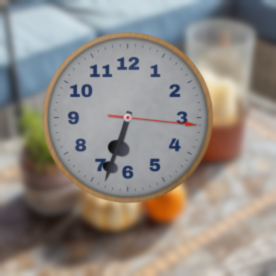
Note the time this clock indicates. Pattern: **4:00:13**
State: **6:33:16**
